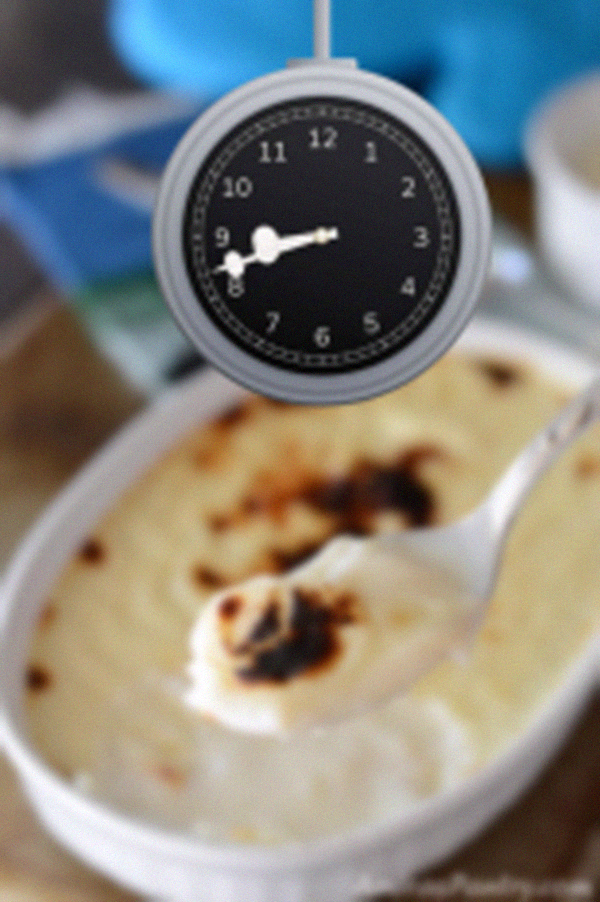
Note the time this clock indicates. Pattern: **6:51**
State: **8:42**
